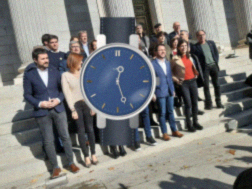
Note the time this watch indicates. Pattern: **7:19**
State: **12:27**
